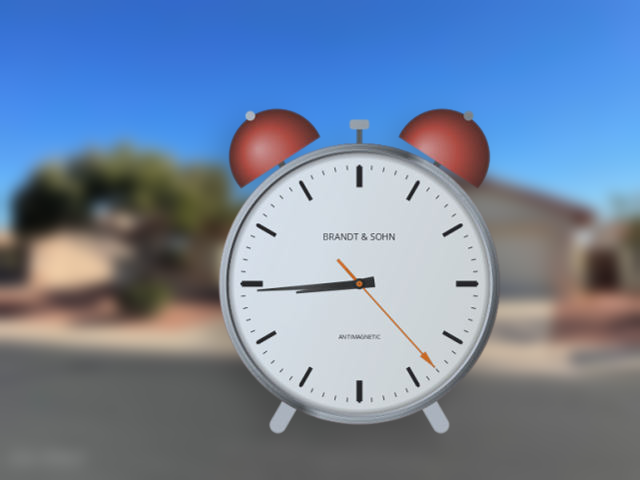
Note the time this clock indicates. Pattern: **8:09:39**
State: **8:44:23**
